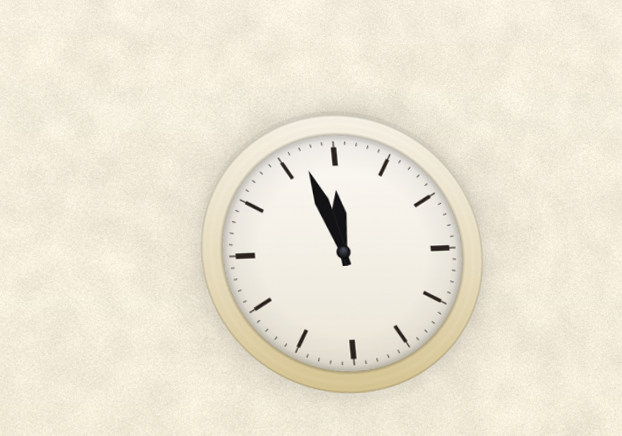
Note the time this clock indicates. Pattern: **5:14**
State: **11:57**
